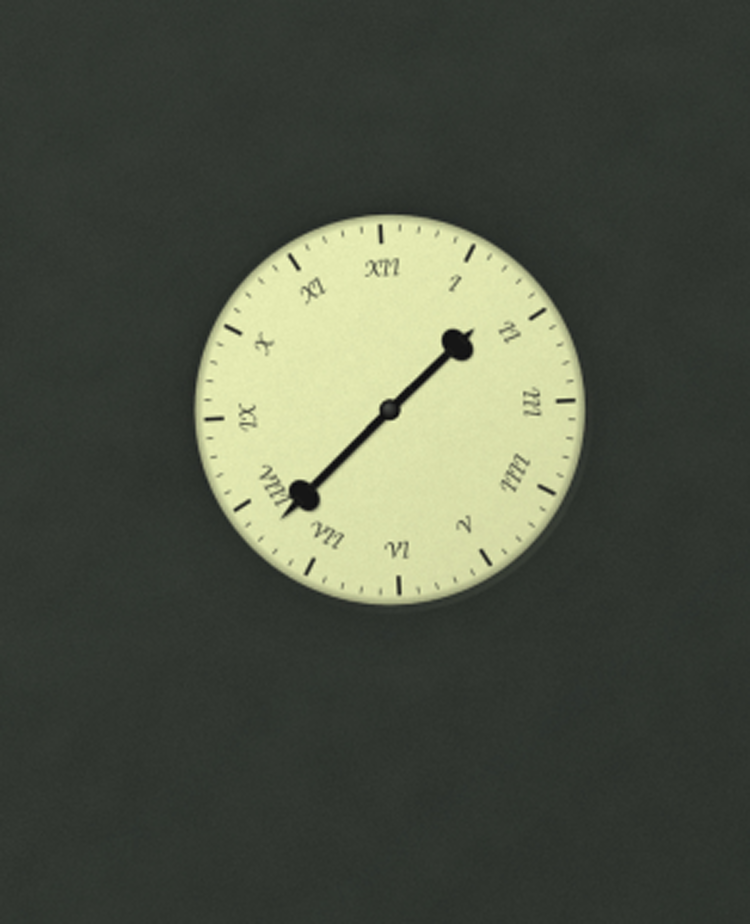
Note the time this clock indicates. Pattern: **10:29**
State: **1:38**
